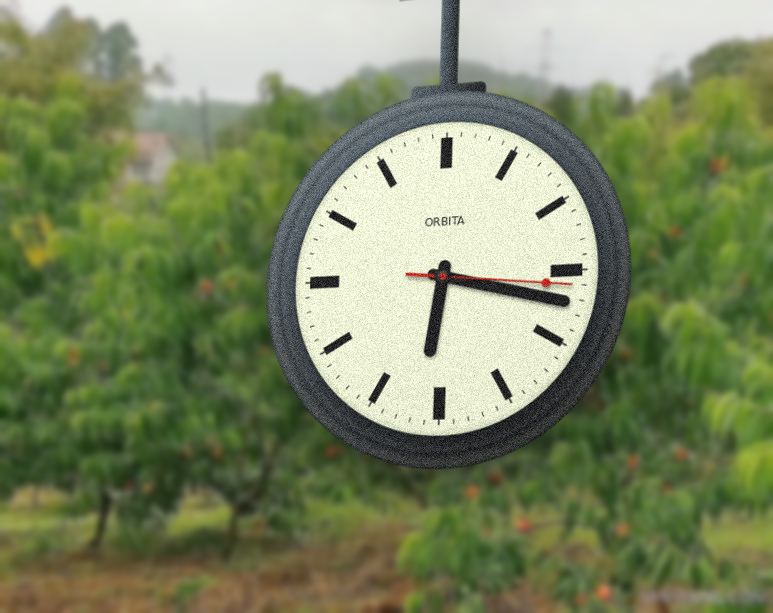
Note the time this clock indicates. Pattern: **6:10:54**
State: **6:17:16**
